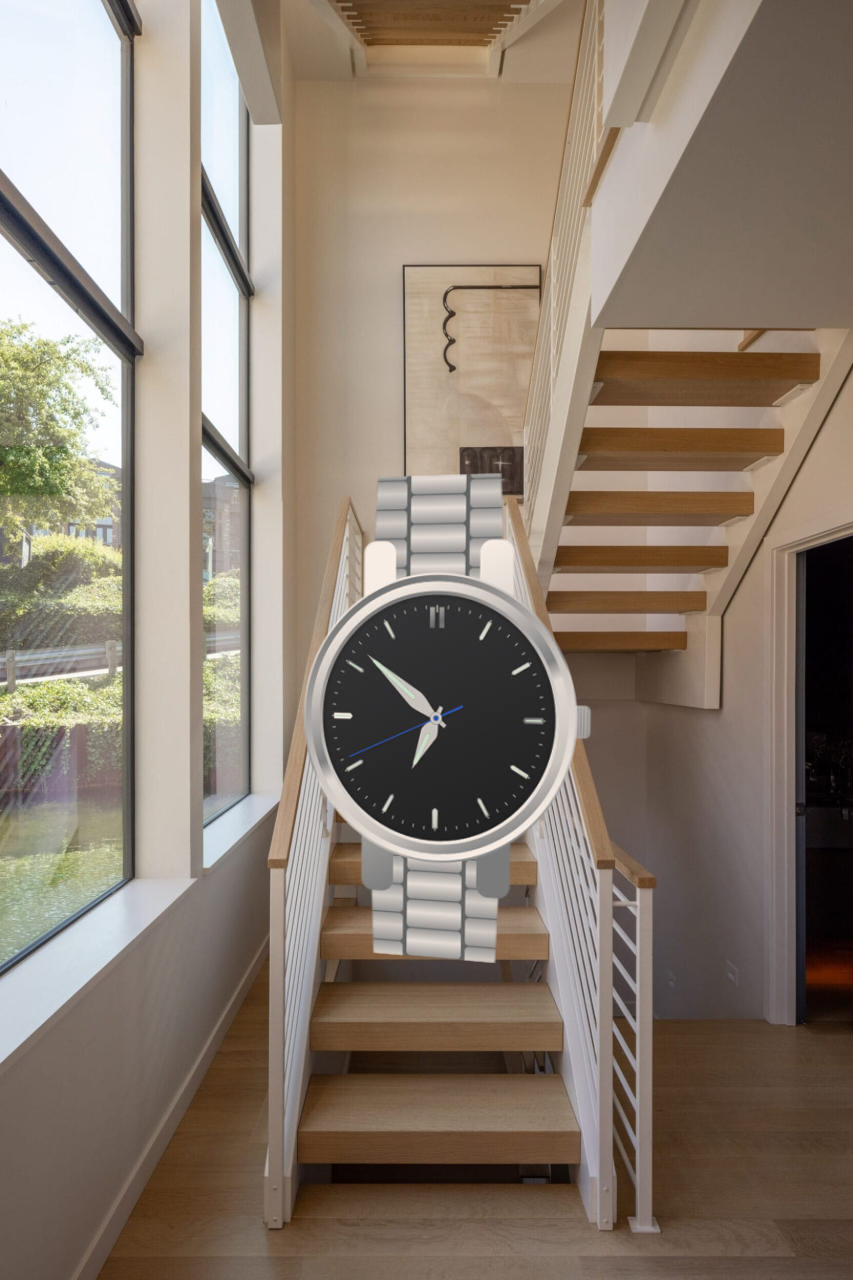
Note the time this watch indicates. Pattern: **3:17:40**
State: **6:51:41**
